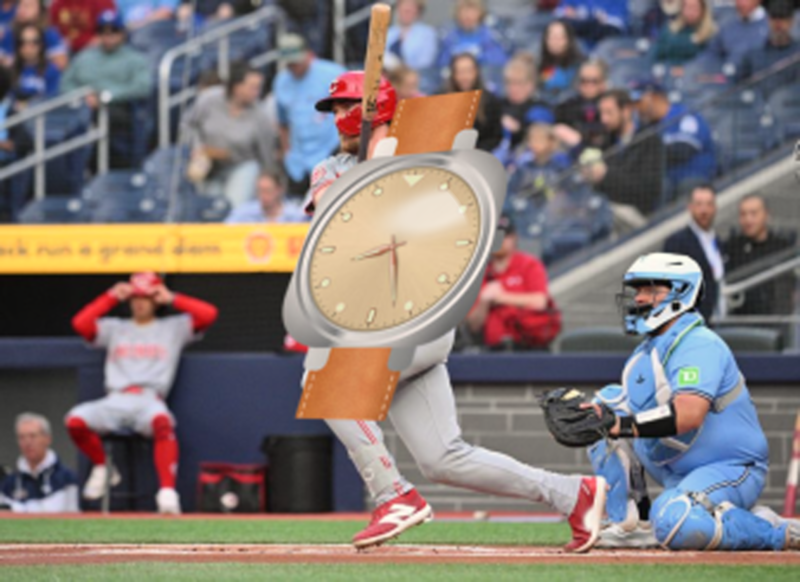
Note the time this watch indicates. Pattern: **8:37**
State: **8:27**
